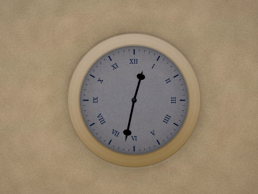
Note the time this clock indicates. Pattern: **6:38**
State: **12:32**
